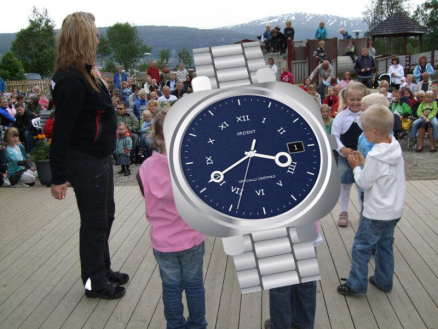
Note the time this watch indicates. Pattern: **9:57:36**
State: **3:40:34**
